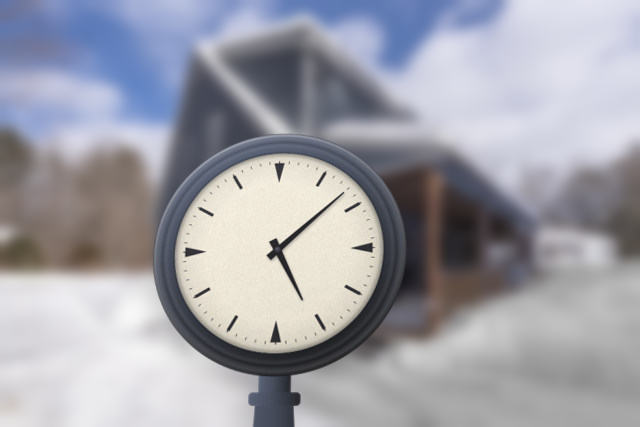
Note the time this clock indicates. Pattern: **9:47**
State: **5:08**
